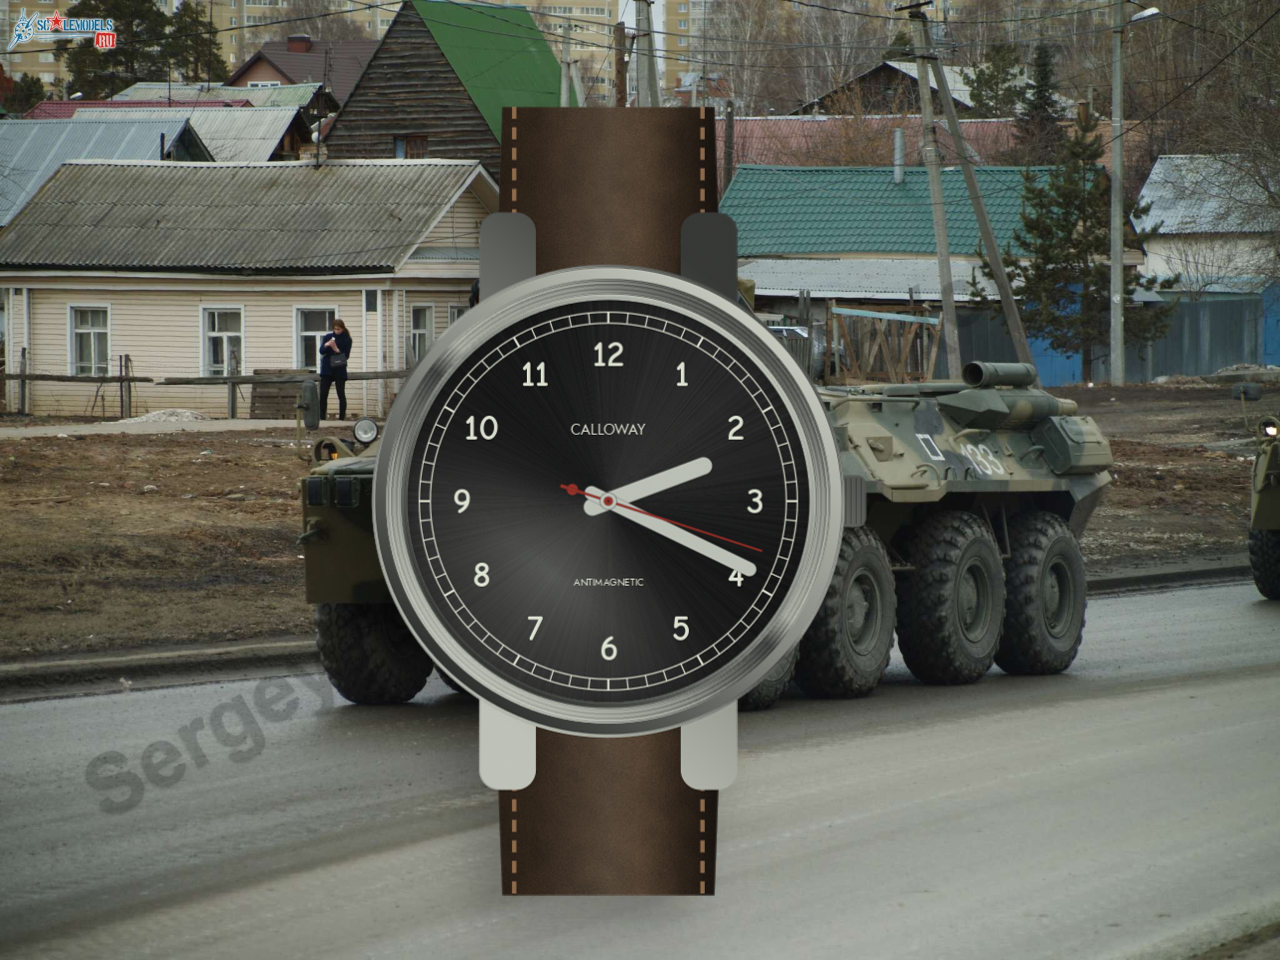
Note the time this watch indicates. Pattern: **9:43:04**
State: **2:19:18**
